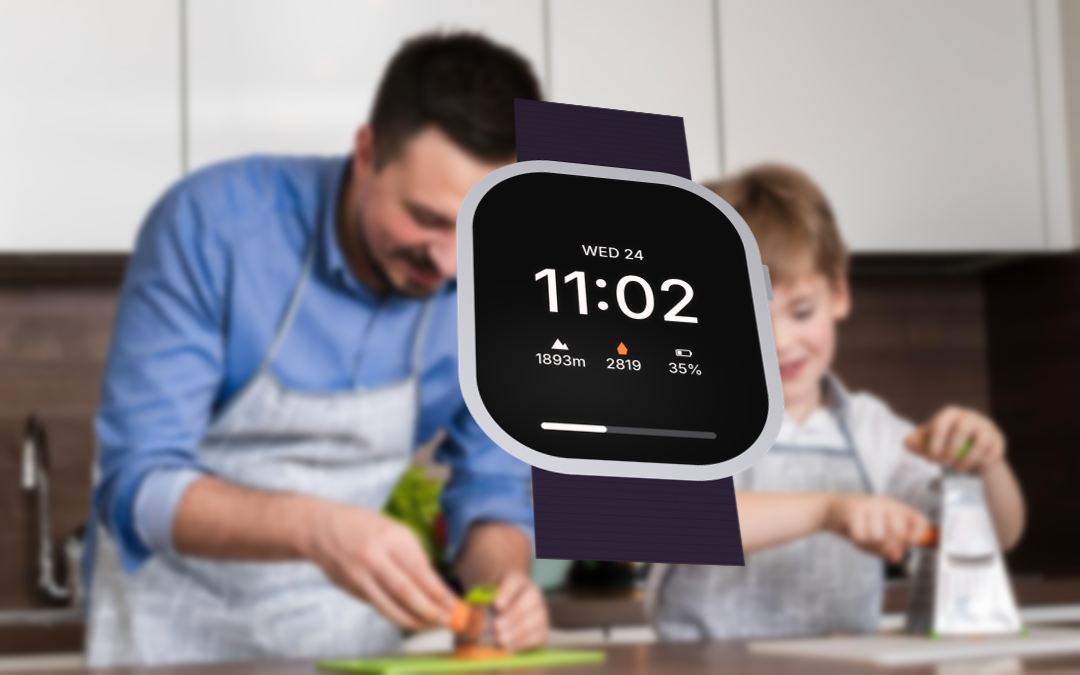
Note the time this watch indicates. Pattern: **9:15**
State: **11:02**
